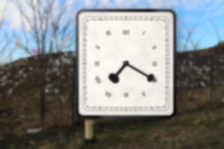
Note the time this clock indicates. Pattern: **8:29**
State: **7:20**
